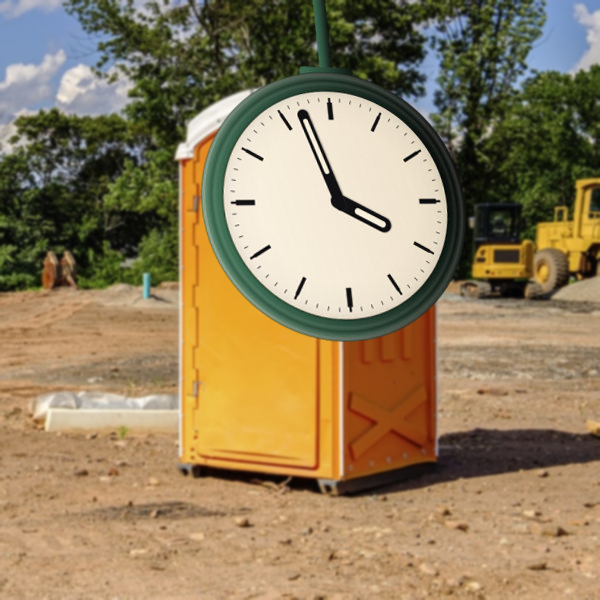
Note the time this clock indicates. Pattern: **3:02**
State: **3:57**
